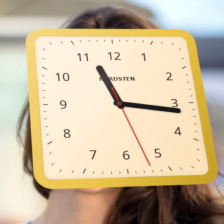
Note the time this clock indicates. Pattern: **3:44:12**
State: **11:16:27**
